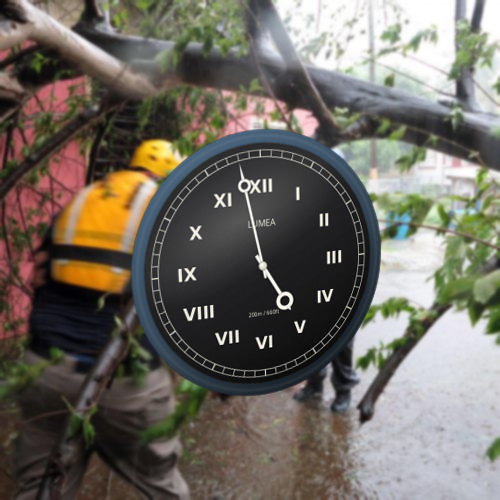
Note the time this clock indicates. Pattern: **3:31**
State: **4:58**
